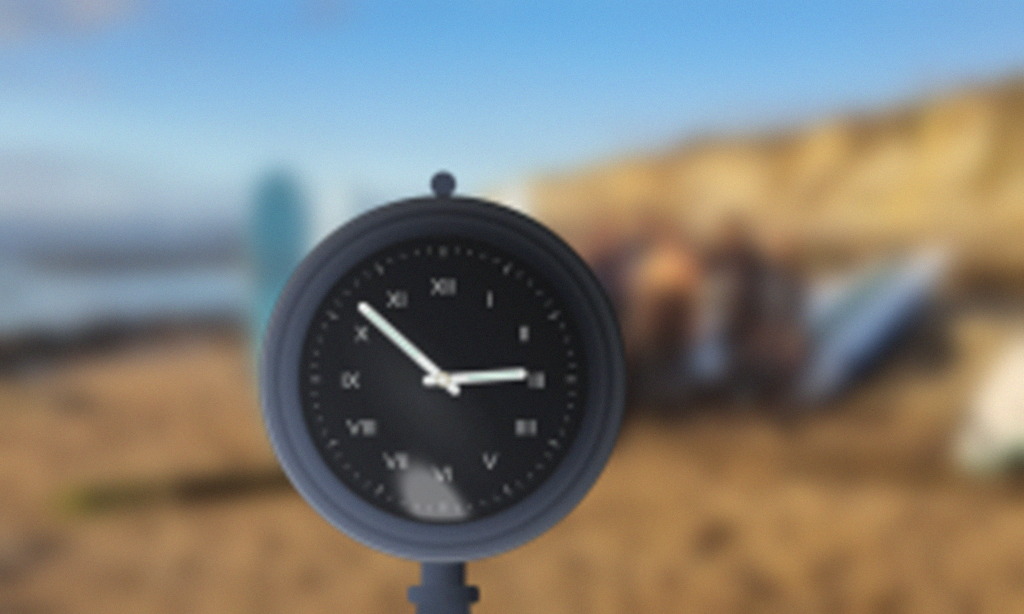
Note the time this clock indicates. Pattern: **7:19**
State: **2:52**
